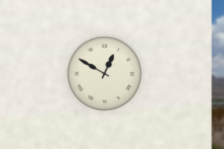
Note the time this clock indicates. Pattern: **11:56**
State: **12:50**
